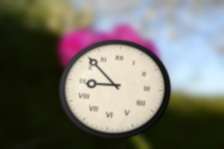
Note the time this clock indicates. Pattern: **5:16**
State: **8:52**
